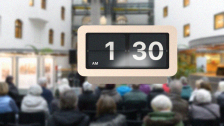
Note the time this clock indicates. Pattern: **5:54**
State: **1:30**
